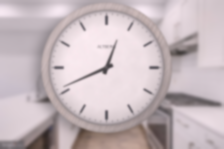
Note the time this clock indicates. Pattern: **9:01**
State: **12:41**
